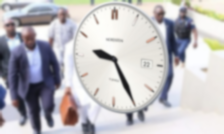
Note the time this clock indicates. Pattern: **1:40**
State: **9:25**
